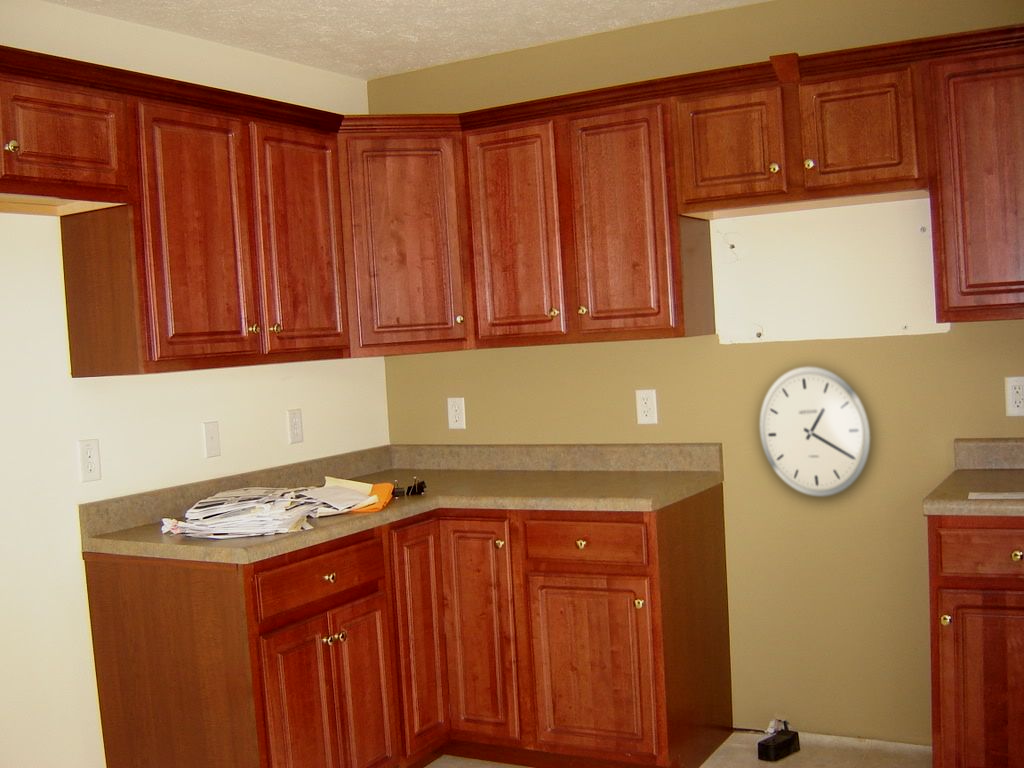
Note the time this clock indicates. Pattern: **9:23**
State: **1:20**
